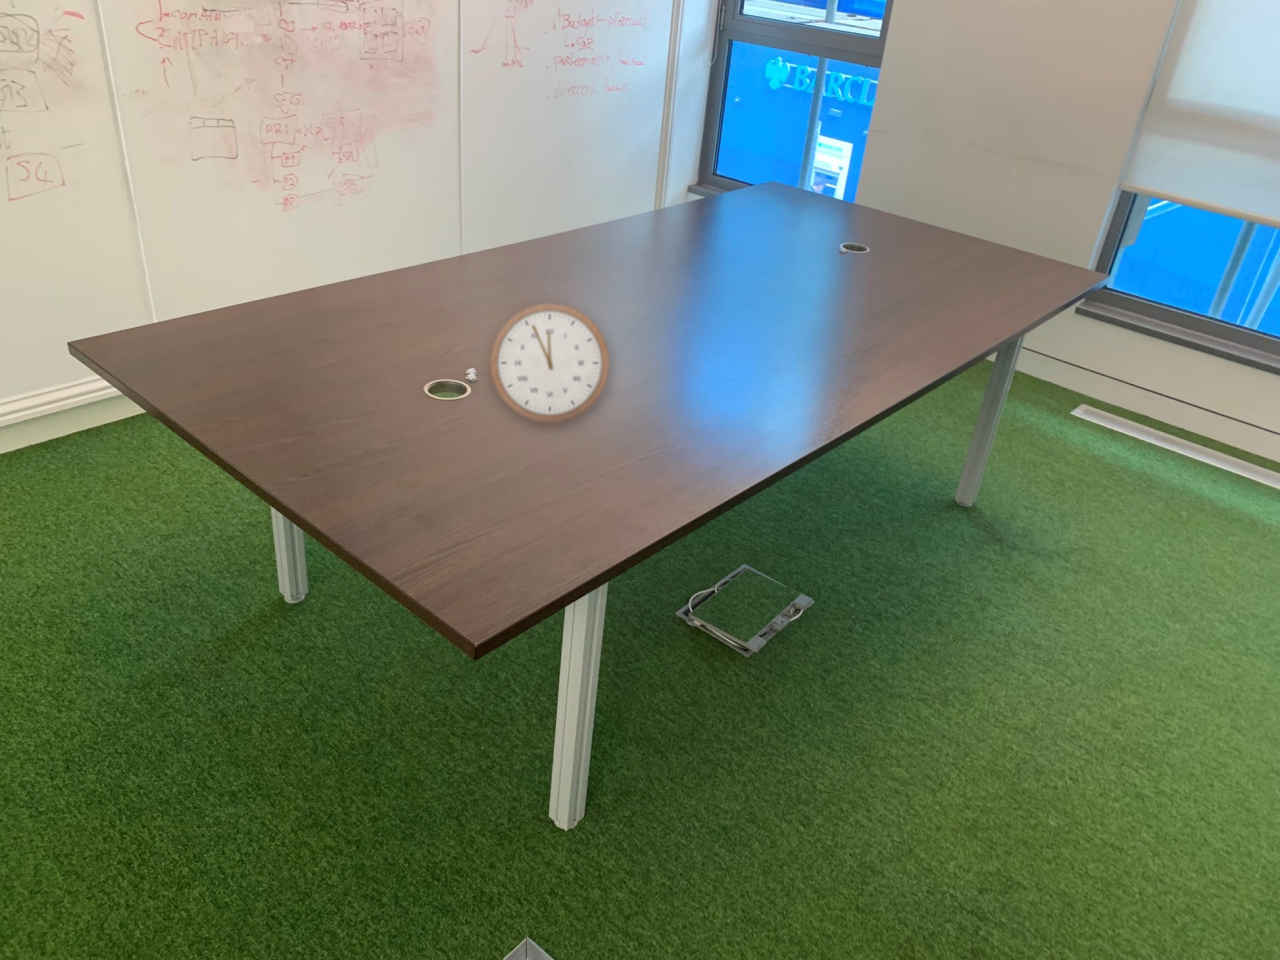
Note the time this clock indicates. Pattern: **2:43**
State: **11:56**
